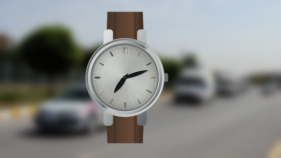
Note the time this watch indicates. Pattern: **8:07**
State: **7:12**
